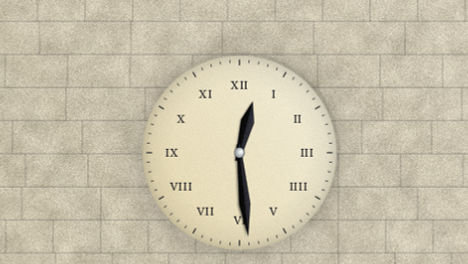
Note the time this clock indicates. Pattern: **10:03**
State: **12:29**
